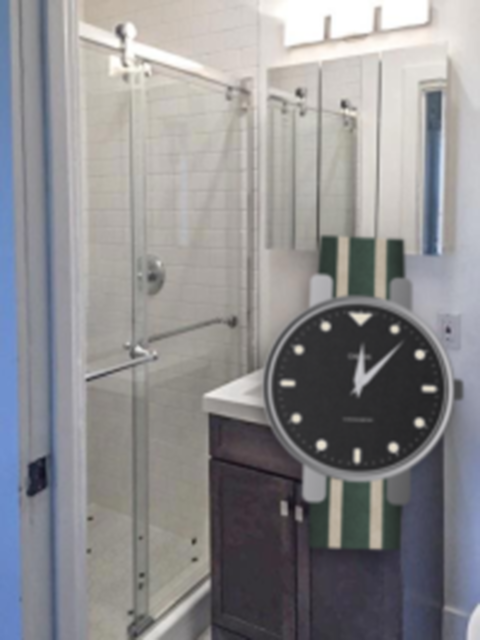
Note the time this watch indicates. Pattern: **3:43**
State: **12:07**
